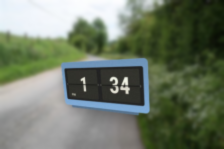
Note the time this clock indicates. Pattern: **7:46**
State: **1:34**
